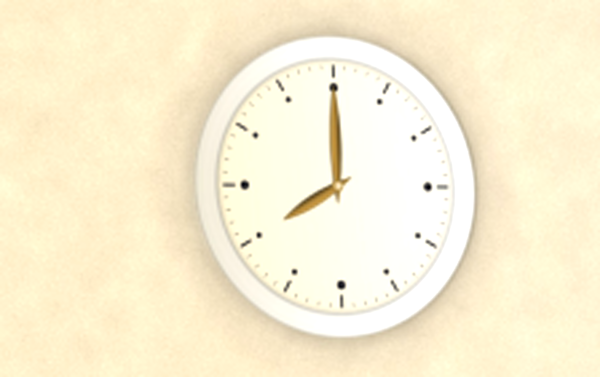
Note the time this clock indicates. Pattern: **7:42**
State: **8:00**
